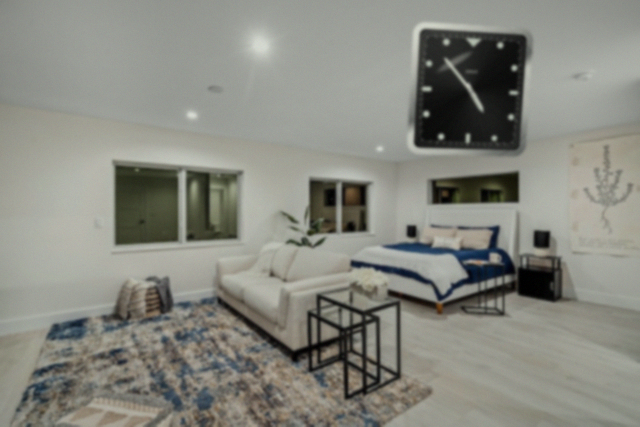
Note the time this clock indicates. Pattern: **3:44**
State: **4:53**
